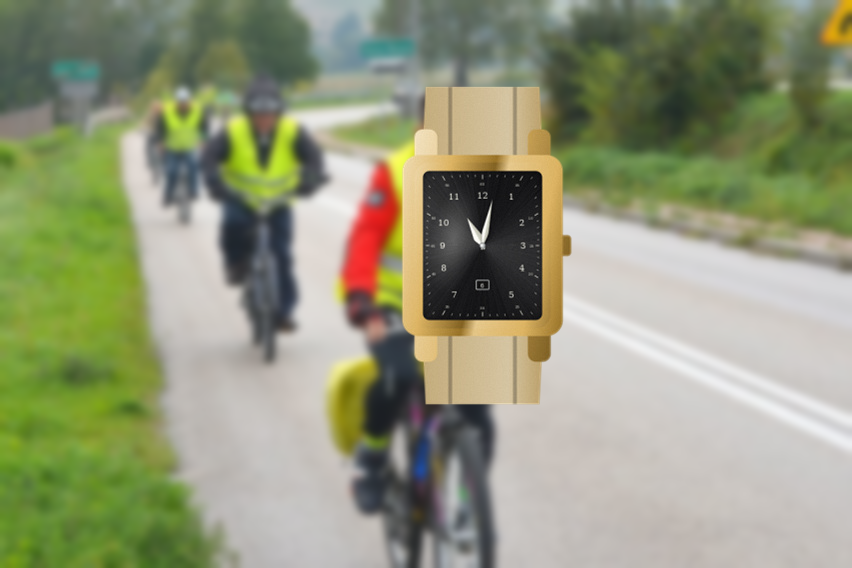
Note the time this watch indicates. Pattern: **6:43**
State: **11:02**
